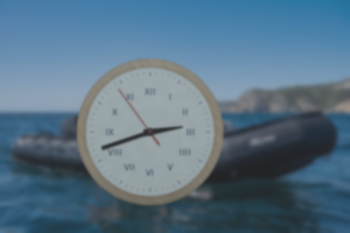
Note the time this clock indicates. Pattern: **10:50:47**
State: **2:41:54**
